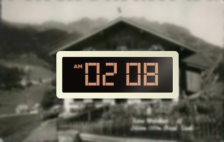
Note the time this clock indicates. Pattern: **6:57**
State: **2:08**
